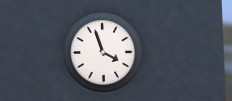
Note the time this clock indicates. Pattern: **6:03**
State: **3:57**
